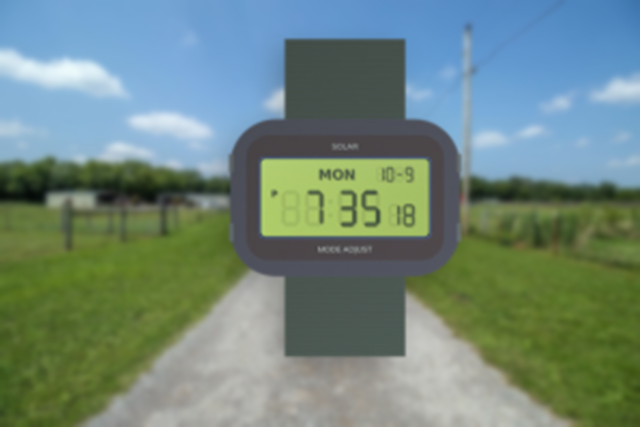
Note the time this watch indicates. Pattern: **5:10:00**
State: **7:35:18**
